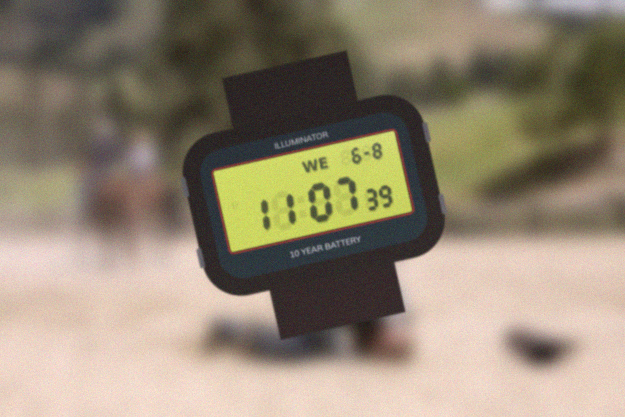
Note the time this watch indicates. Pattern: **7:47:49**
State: **11:07:39**
